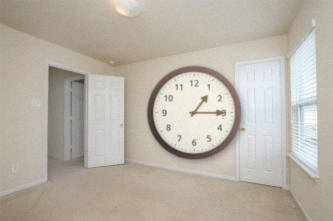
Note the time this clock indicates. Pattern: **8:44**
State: **1:15**
